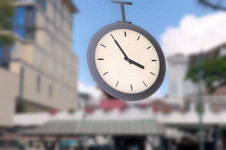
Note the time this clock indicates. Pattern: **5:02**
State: **3:55**
